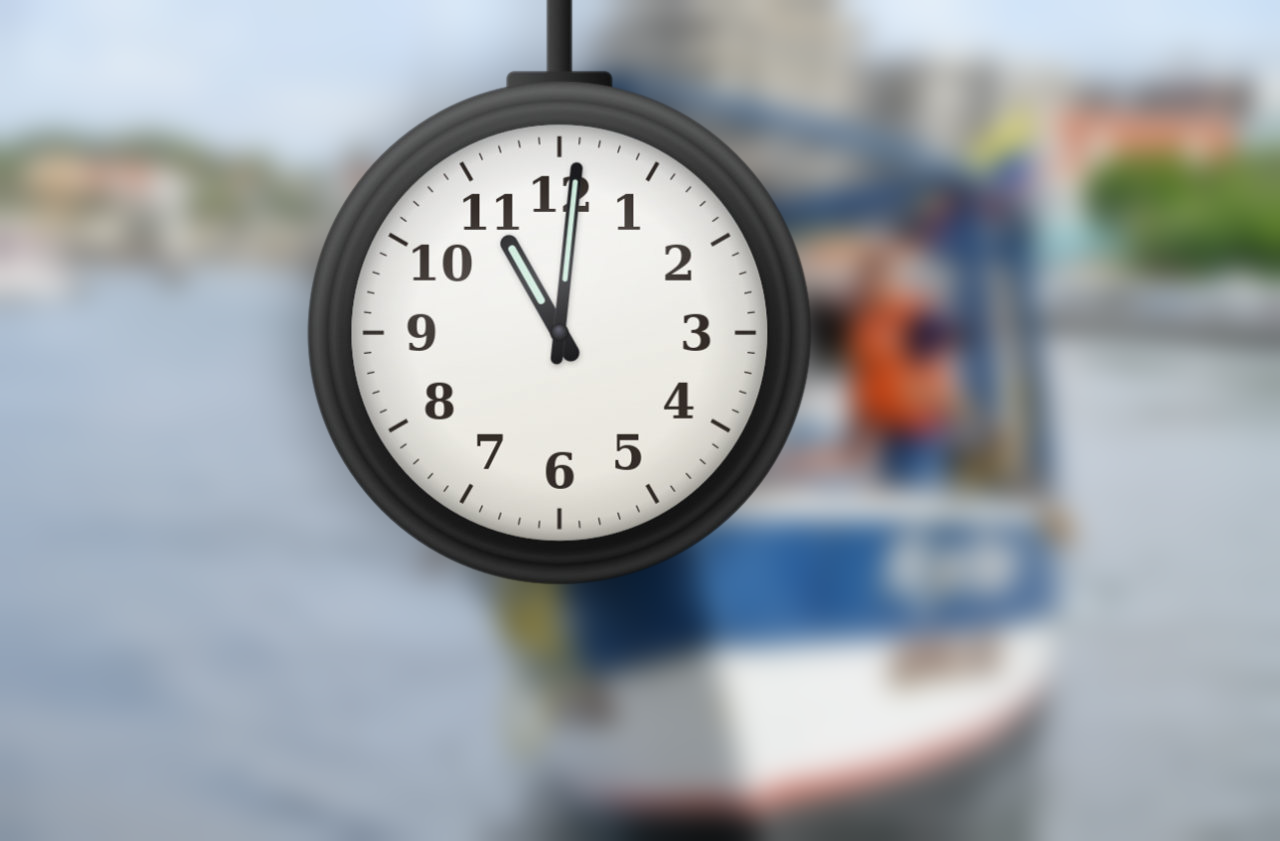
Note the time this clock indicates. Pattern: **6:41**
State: **11:01**
